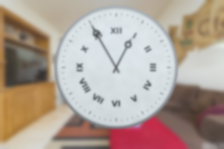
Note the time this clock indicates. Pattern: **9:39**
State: **12:55**
